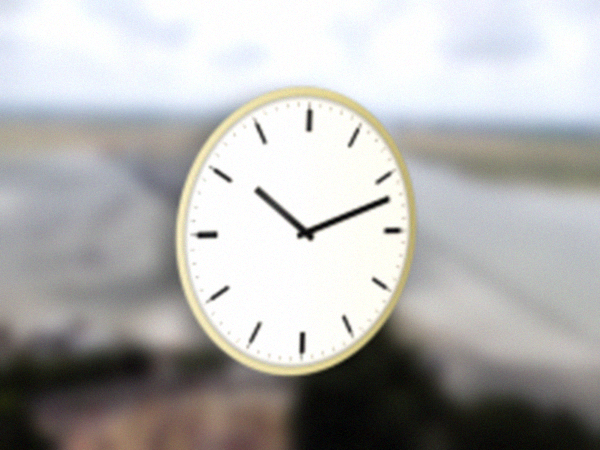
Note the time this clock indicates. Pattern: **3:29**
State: **10:12**
